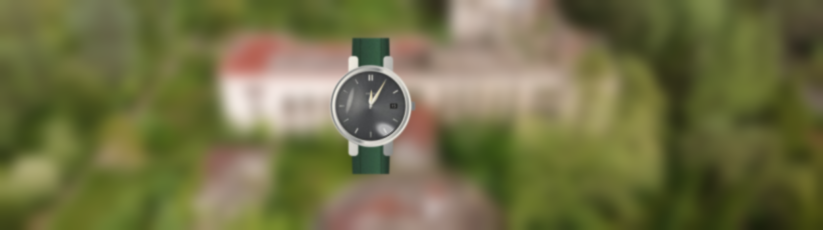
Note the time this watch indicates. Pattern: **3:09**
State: **12:05**
